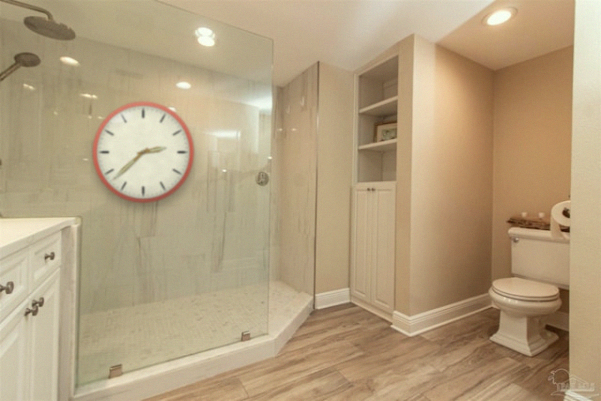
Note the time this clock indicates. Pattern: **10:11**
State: **2:38**
